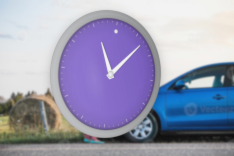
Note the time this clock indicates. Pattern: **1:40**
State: **11:07**
